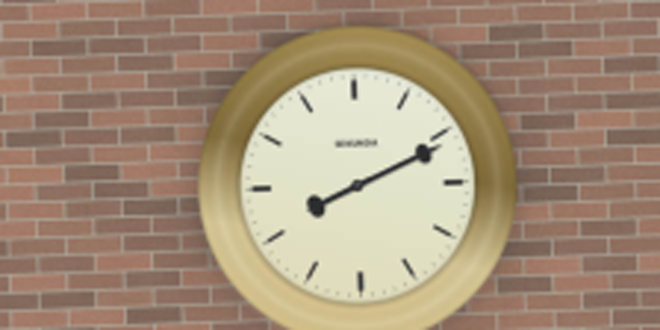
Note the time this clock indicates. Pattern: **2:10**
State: **8:11**
